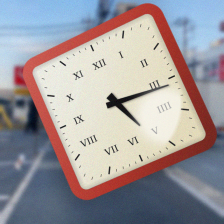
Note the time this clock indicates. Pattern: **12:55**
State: **5:16**
